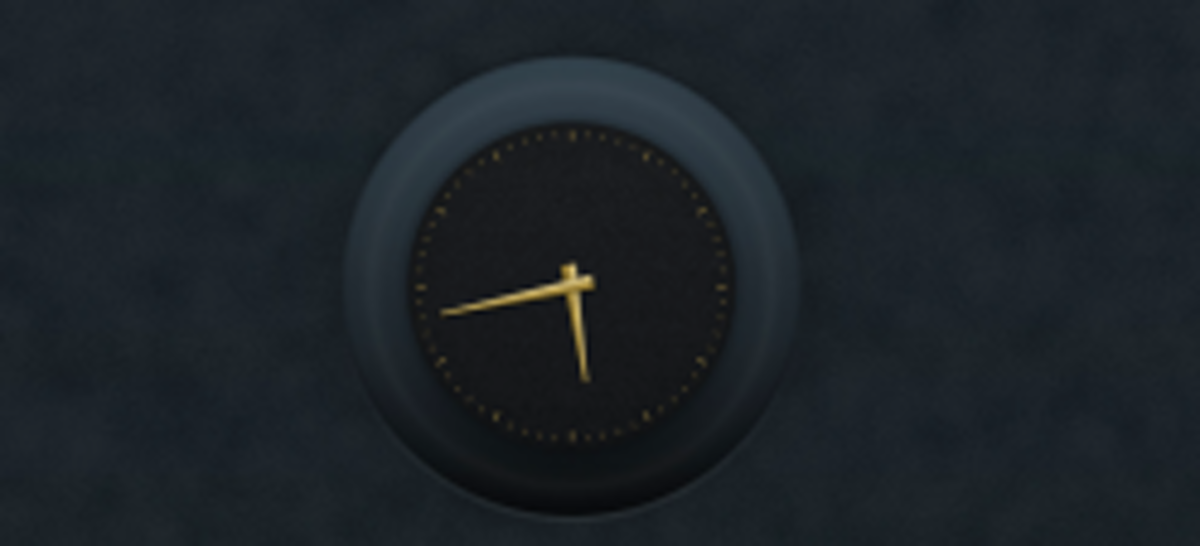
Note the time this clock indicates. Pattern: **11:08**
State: **5:43**
